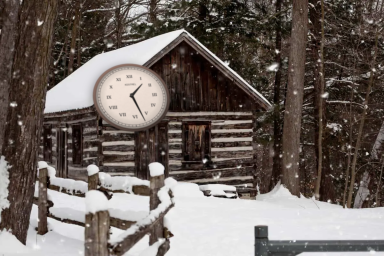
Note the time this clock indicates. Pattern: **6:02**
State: **1:27**
